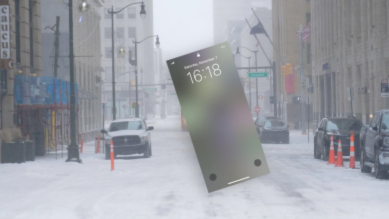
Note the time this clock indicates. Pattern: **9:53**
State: **16:18**
